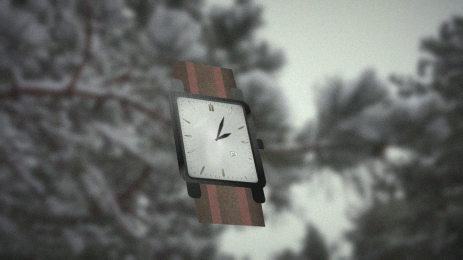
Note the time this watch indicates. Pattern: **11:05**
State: **2:04**
